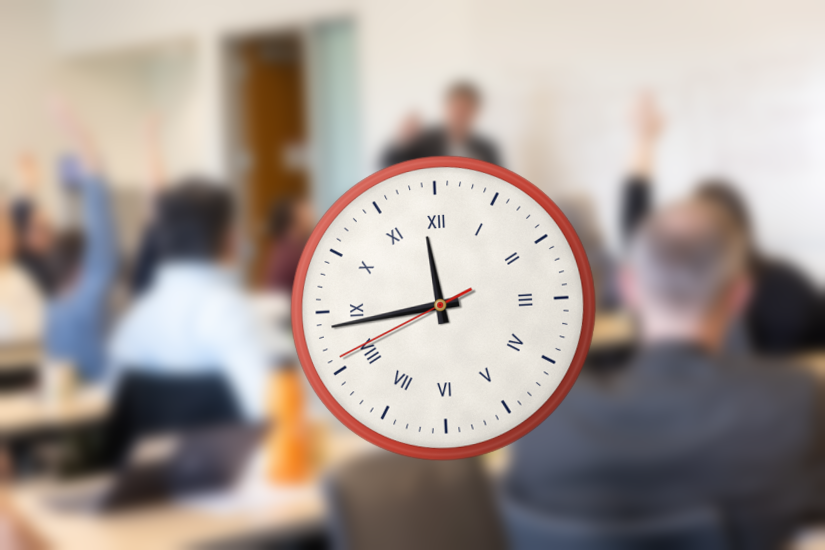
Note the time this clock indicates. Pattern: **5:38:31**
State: **11:43:41**
